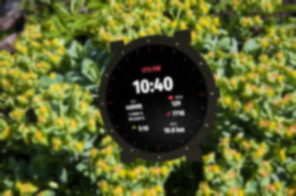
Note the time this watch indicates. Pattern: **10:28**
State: **10:40**
